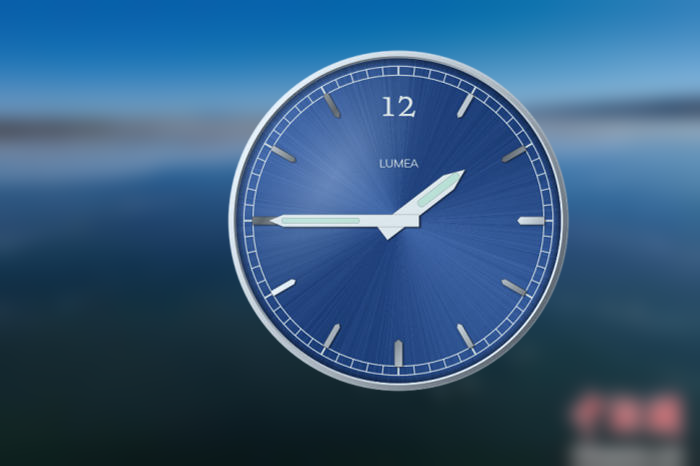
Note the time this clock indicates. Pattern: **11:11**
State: **1:45**
